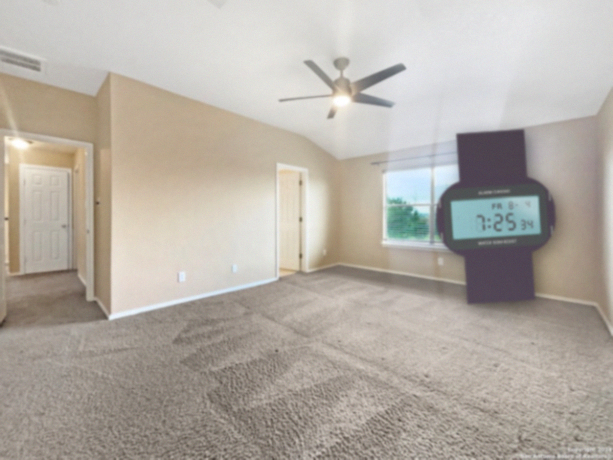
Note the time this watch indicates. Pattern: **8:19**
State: **7:25**
